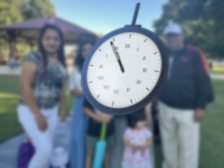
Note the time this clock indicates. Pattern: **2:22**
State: **10:54**
